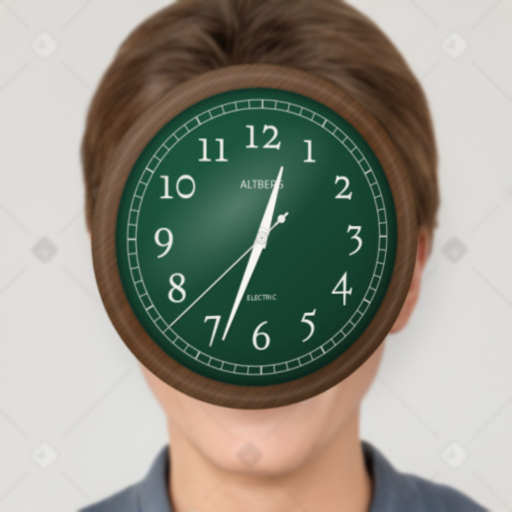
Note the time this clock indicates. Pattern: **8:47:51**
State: **12:33:38**
